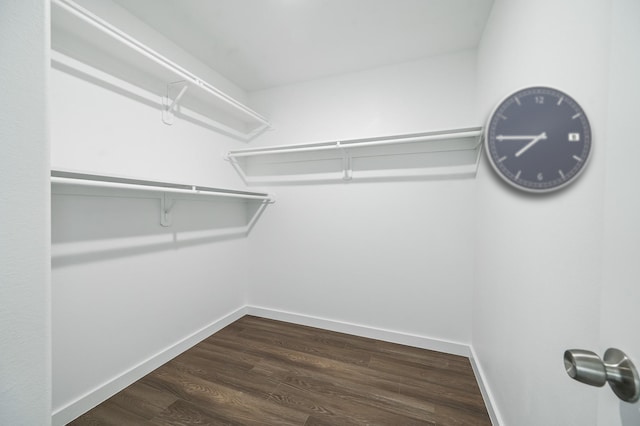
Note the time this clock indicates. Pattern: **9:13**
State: **7:45**
